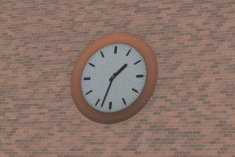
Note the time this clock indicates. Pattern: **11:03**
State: **1:33**
